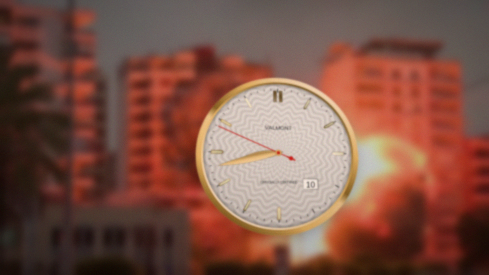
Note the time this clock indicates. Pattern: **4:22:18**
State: **8:42:49**
